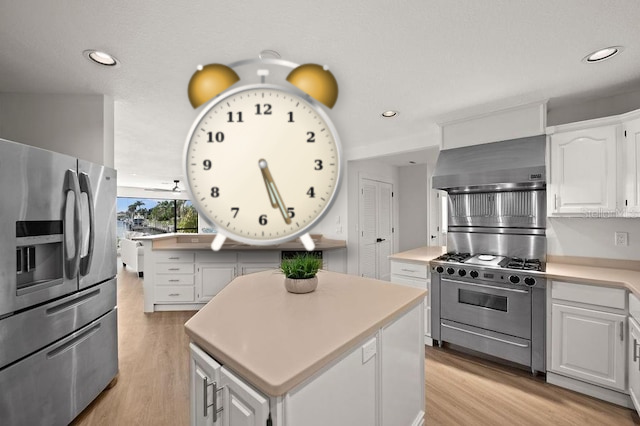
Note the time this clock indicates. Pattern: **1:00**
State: **5:26**
